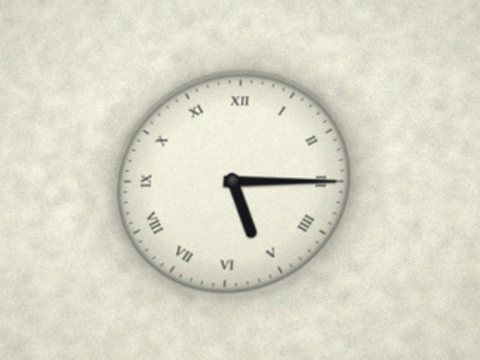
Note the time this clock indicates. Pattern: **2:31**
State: **5:15**
